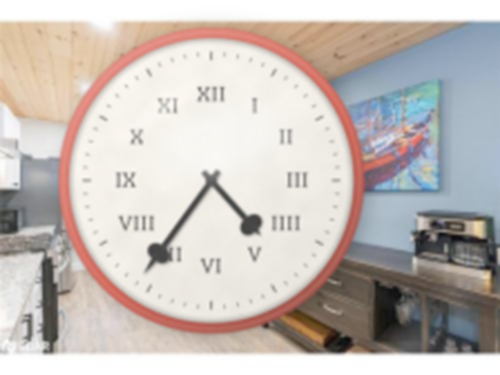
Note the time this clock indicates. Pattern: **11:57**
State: **4:36**
